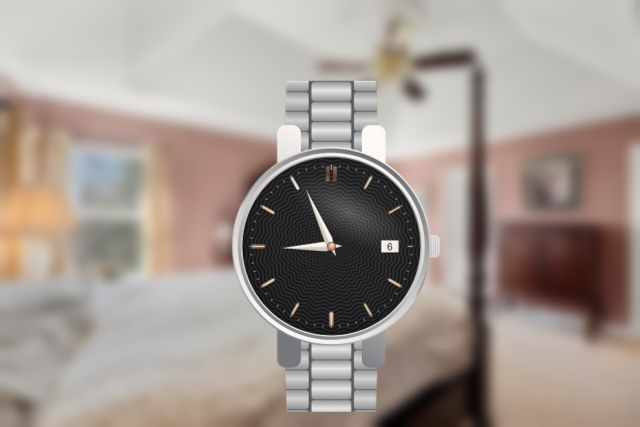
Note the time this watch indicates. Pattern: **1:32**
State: **8:56**
